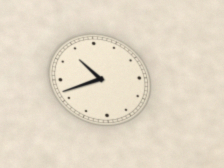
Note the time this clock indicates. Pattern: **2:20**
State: **10:42**
